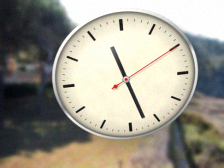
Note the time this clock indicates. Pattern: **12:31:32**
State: **11:27:10**
